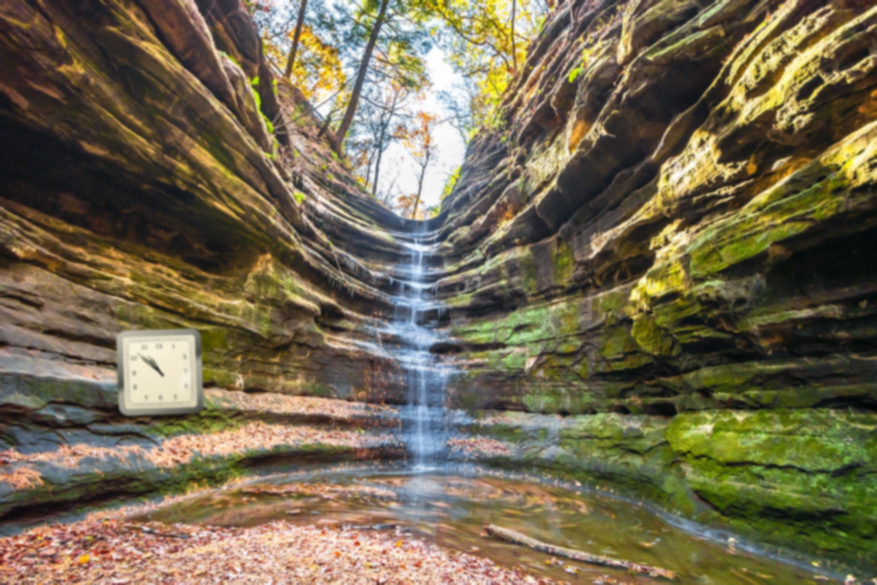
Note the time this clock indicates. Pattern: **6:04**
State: **10:52**
